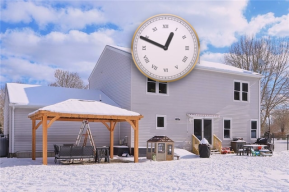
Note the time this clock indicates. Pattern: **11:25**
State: **12:49**
